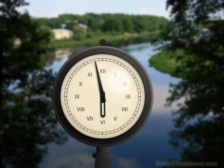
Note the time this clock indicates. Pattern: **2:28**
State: **5:58**
